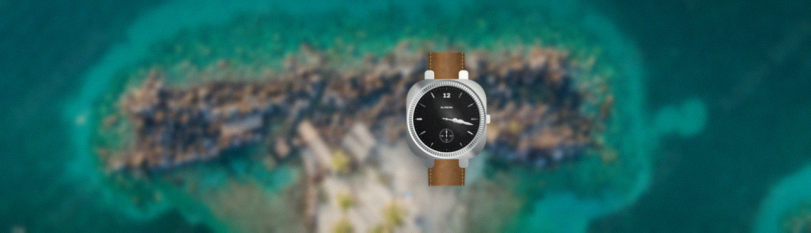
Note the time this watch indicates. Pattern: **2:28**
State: **3:17**
